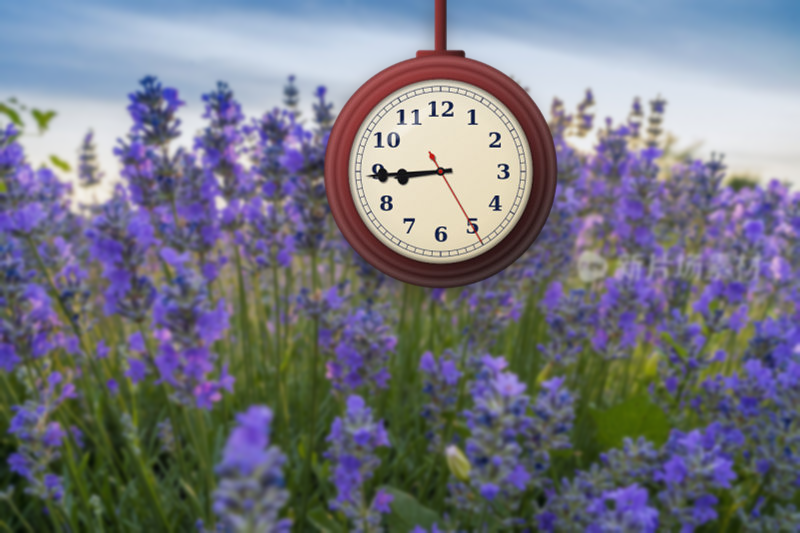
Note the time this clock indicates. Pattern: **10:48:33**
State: **8:44:25**
